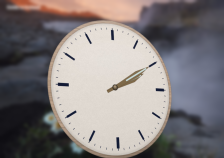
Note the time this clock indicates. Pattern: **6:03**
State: **2:10**
